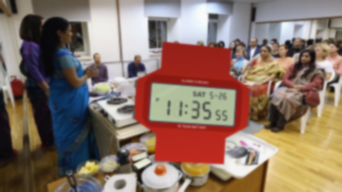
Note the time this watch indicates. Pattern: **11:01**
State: **11:35**
